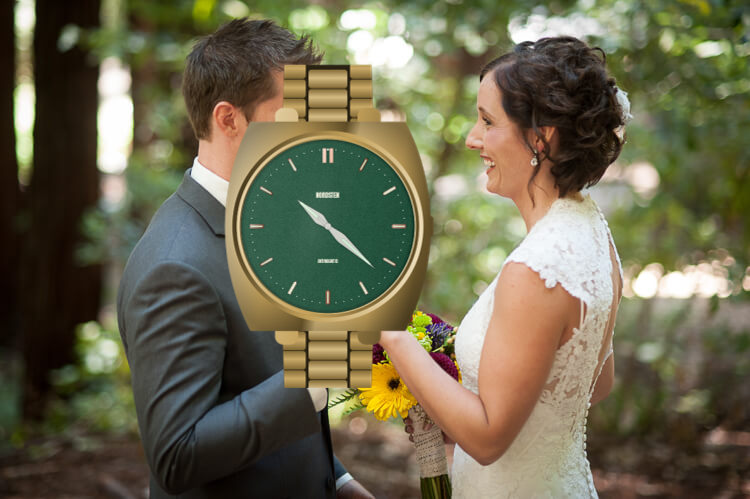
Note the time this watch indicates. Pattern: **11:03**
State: **10:22**
